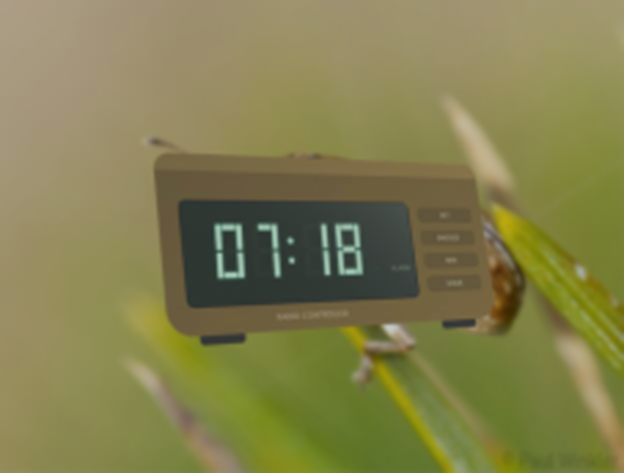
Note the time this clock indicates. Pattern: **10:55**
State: **7:18**
